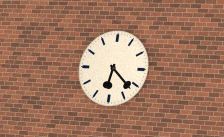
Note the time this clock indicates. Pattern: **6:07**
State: **6:22**
